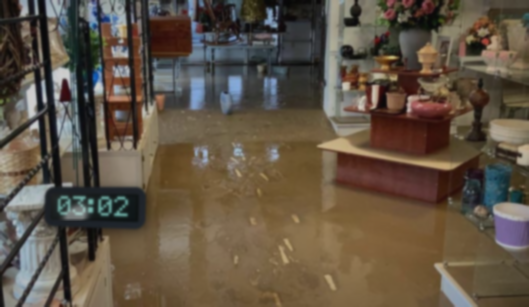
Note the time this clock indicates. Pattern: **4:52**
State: **3:02**
